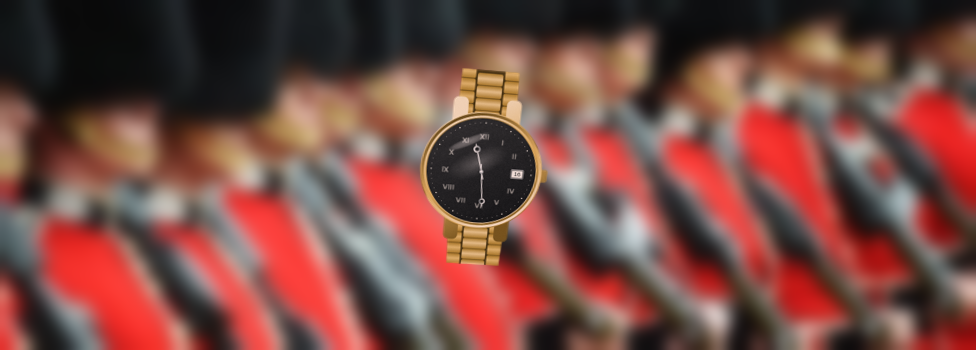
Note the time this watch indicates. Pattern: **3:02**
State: **11:29**
